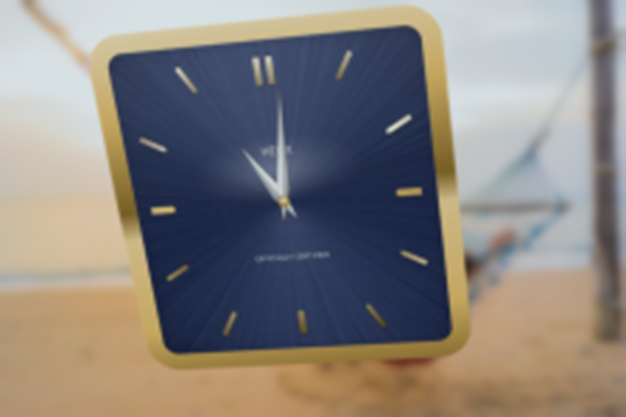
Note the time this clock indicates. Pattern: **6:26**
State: **11:01**
